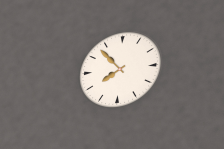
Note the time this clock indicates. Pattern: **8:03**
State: **7:53**
